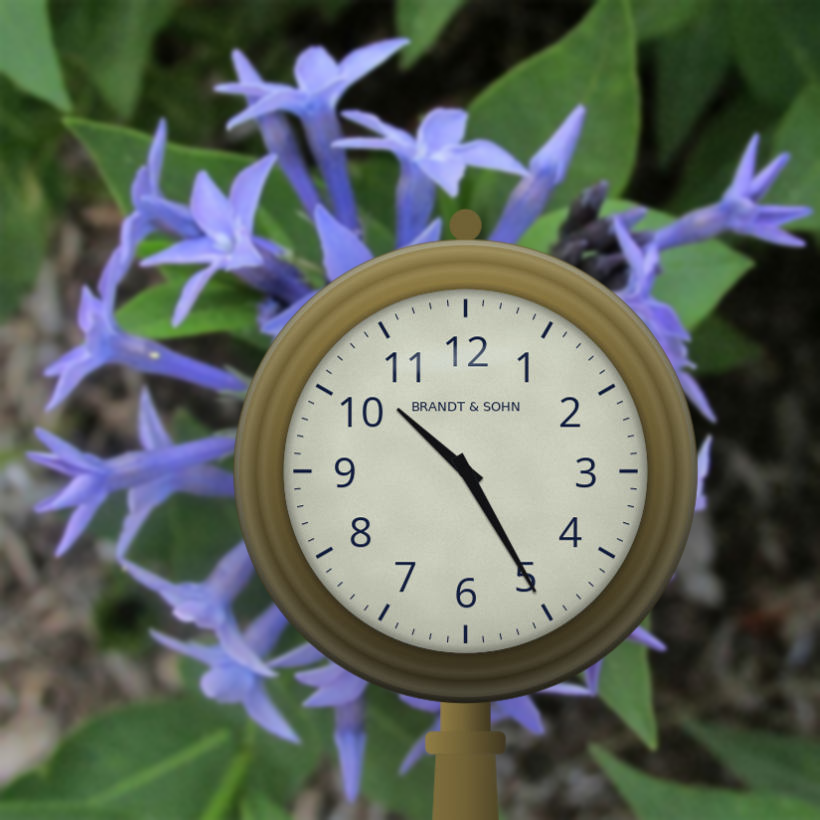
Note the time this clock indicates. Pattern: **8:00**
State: **10:25**
